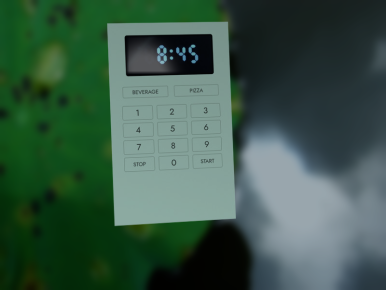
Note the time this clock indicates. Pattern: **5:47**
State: **8:45**
